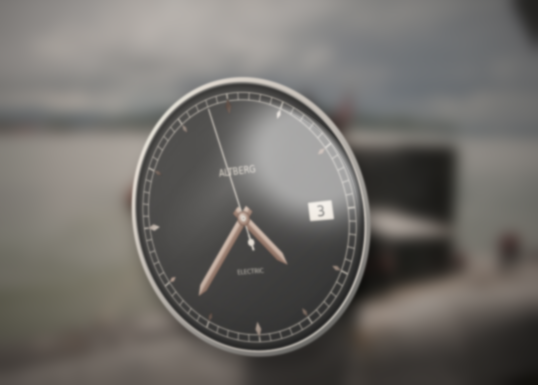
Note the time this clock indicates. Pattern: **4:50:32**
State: **4:36:58**
